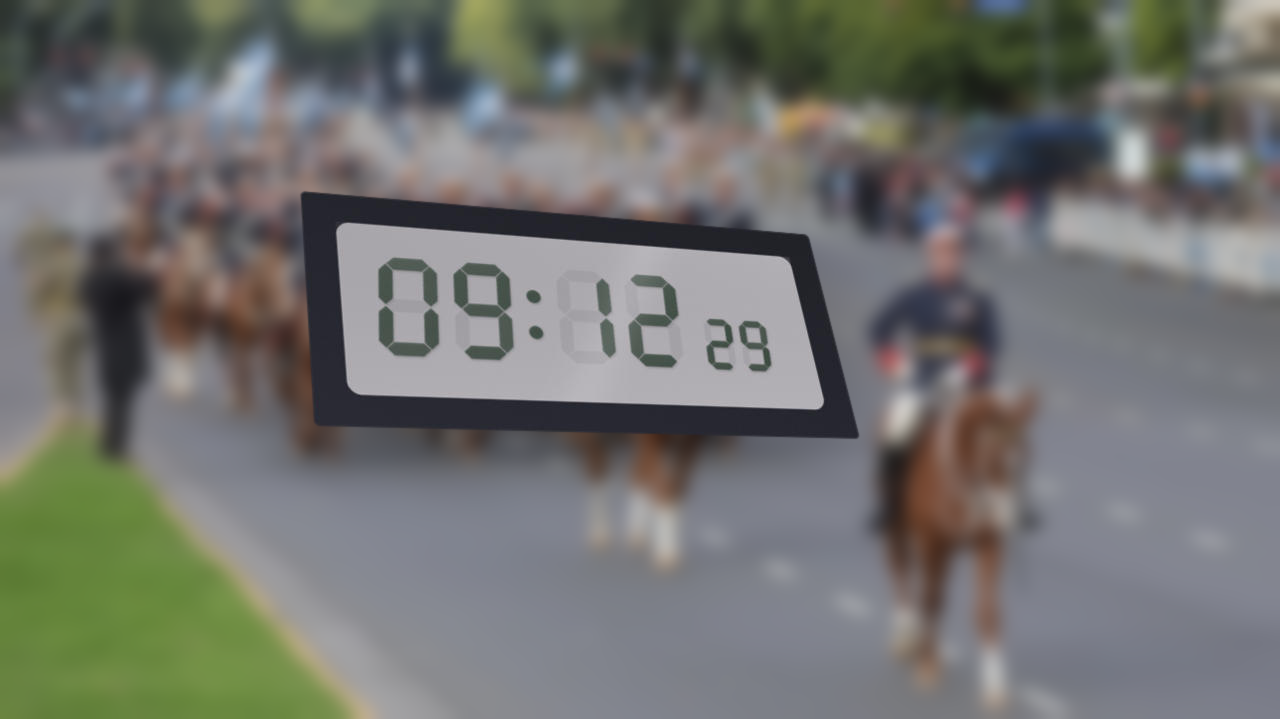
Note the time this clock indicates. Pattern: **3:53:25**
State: **9:12:29**
